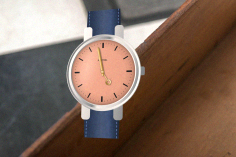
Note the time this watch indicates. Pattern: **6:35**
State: **4:58**
